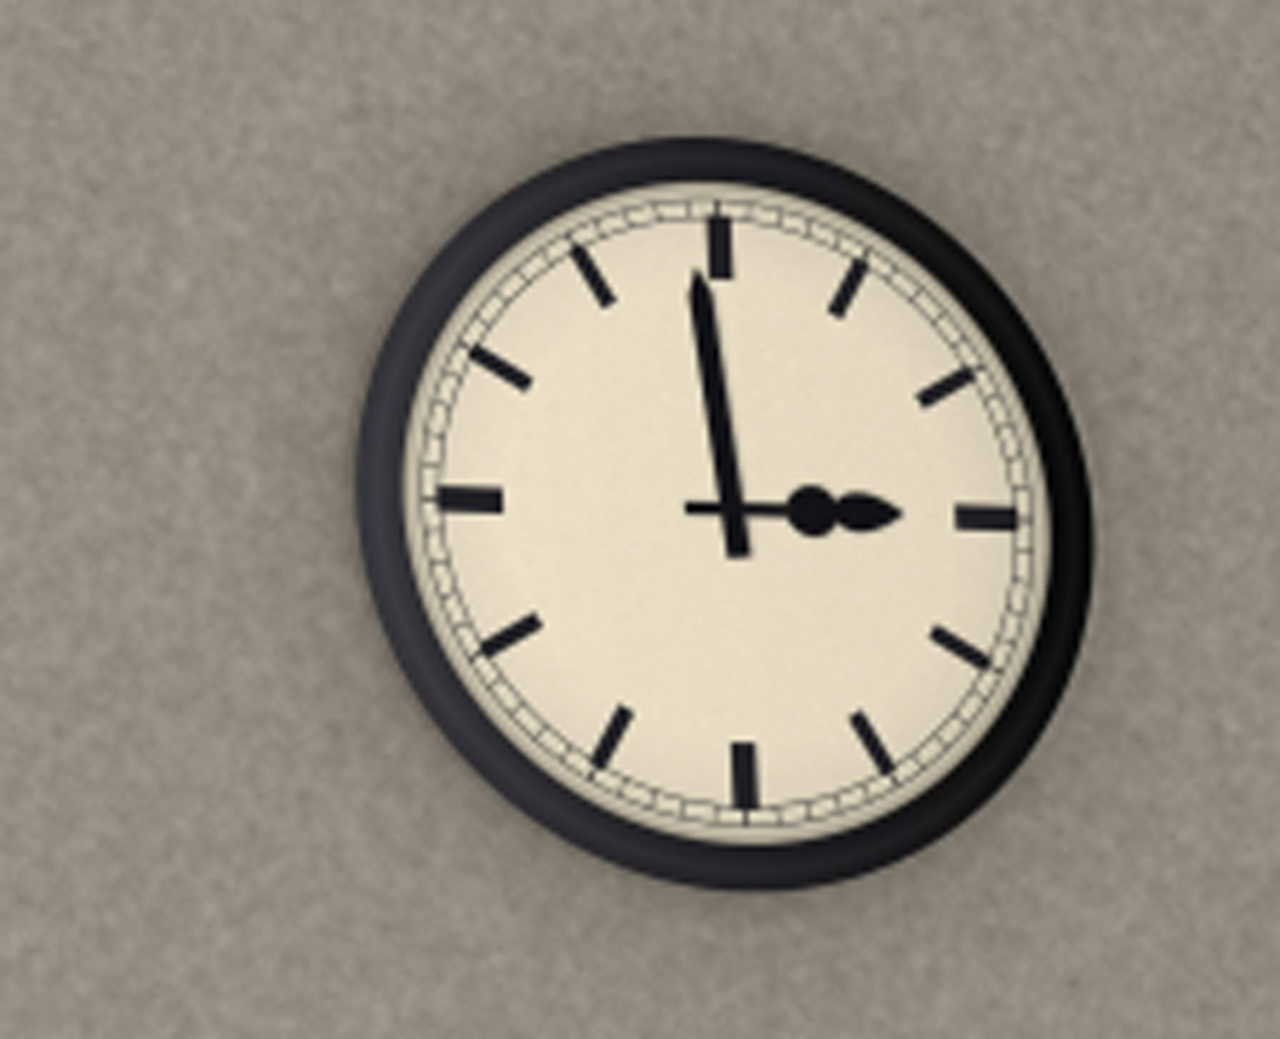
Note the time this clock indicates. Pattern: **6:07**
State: **2:59**
